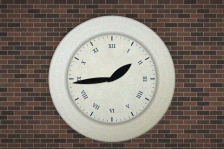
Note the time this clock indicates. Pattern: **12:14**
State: **1:44**
